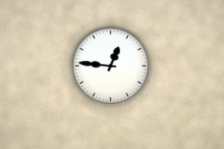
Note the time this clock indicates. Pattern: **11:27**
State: **12:46**
